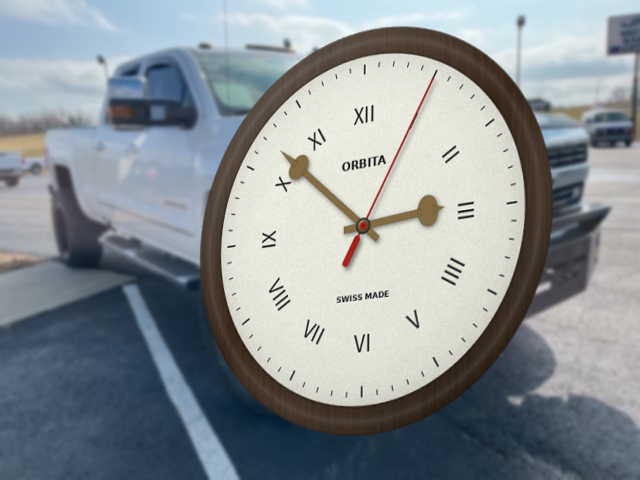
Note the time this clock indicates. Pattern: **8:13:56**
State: **2:52:05**
